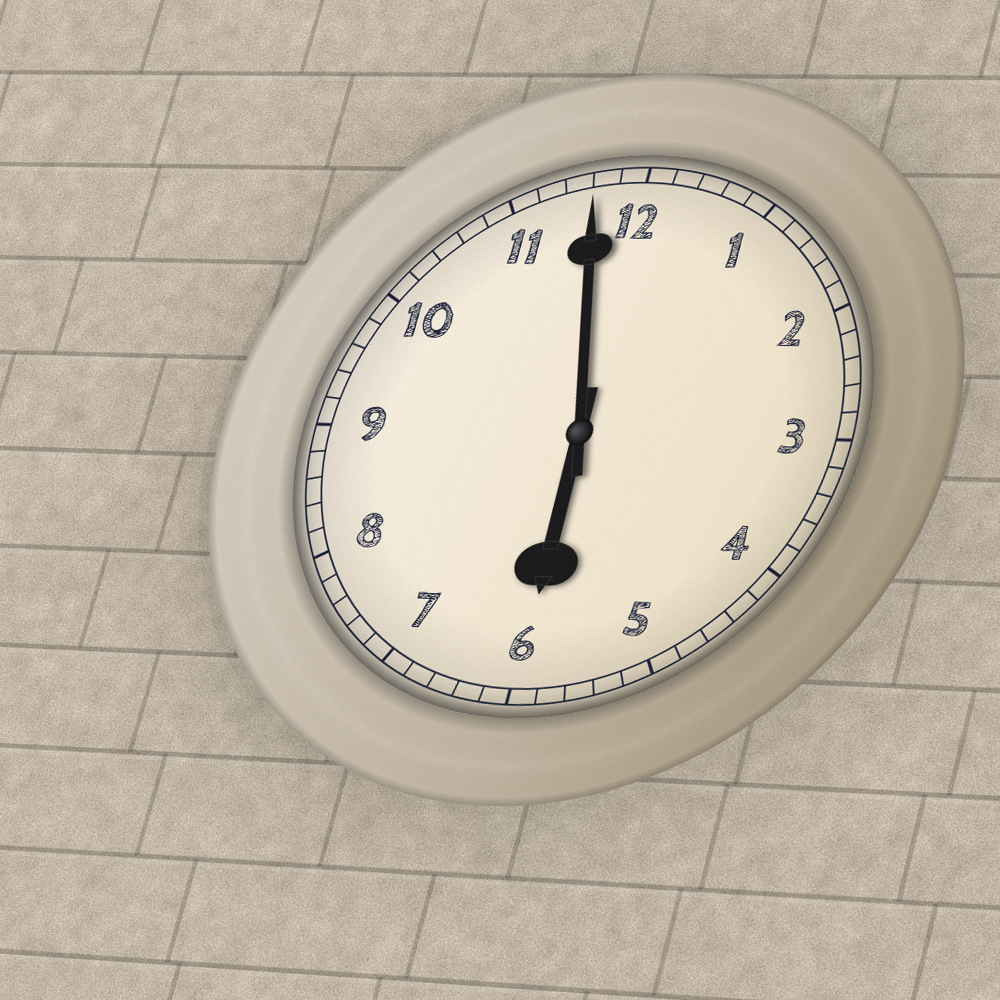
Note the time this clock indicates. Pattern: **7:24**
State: **5:58**
